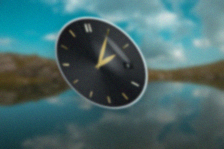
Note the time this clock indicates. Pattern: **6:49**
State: **2:05**
